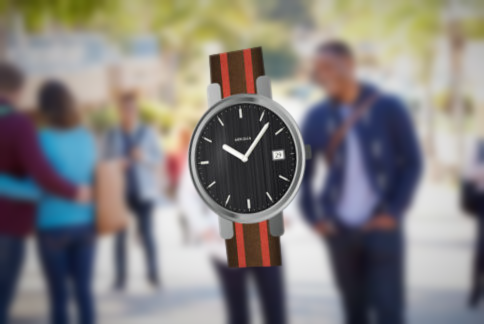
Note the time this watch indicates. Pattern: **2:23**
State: **10:07**
